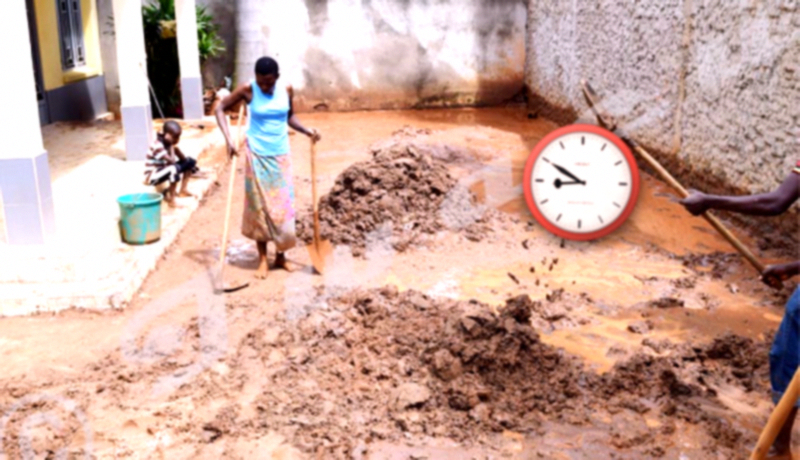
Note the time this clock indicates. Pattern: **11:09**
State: **8:50**
